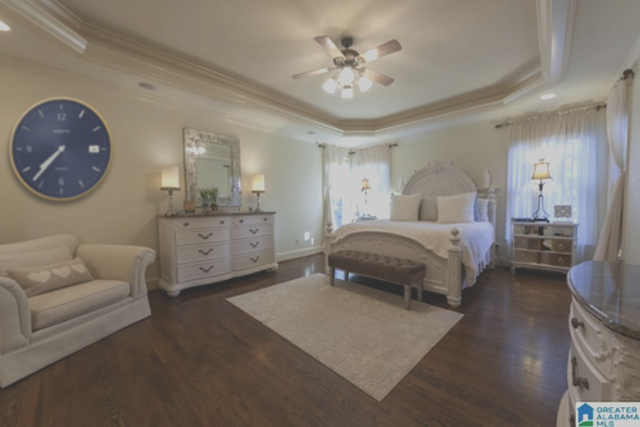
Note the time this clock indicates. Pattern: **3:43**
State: **7:37**
